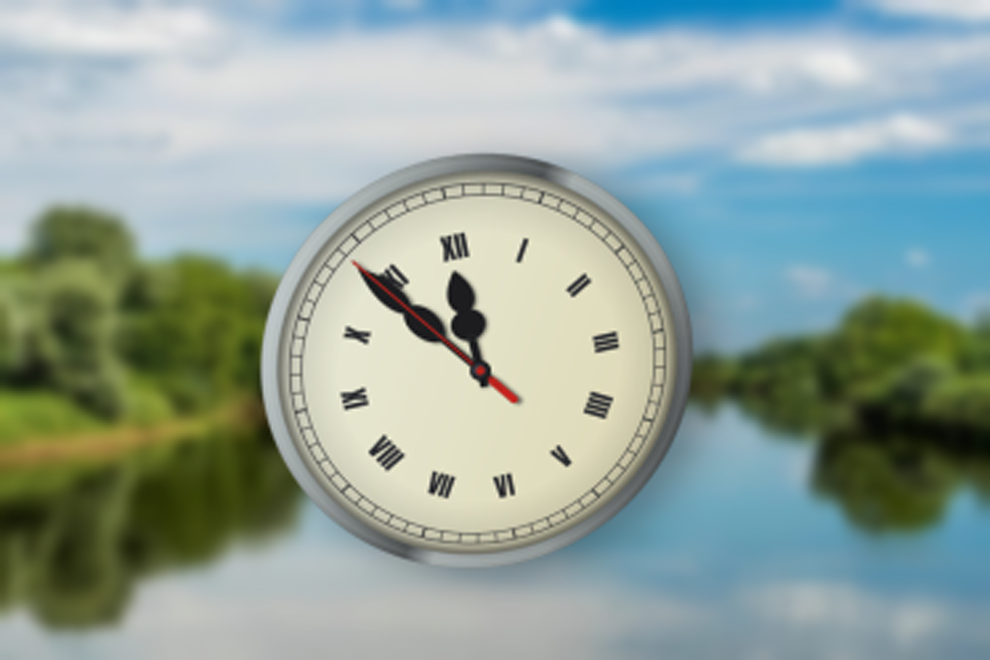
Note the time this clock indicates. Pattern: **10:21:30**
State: **11:53:54**
